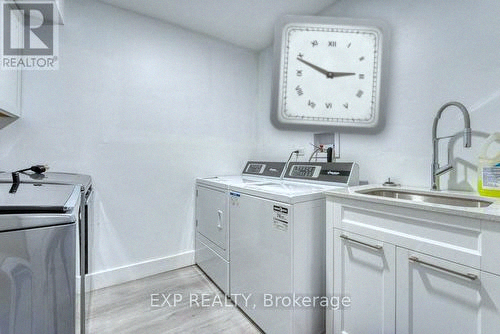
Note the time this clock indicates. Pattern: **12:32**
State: **2:49**
